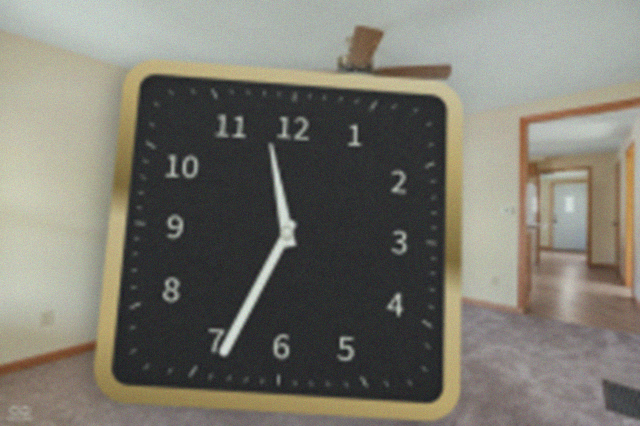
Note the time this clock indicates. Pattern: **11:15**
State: **11:34**
